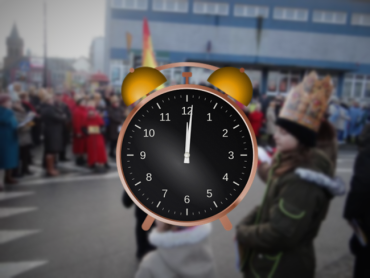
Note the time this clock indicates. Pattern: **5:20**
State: **12:01**
